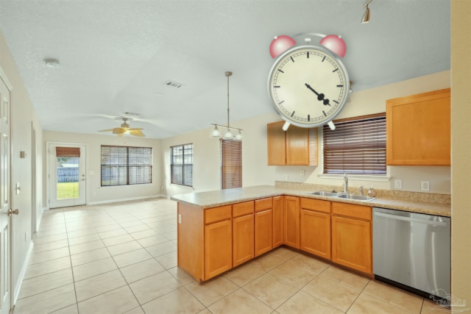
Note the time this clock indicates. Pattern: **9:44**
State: **4:22**
